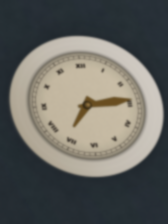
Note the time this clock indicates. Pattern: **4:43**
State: **7:14**
